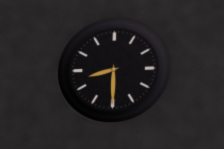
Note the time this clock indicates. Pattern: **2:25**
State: **8:30**
